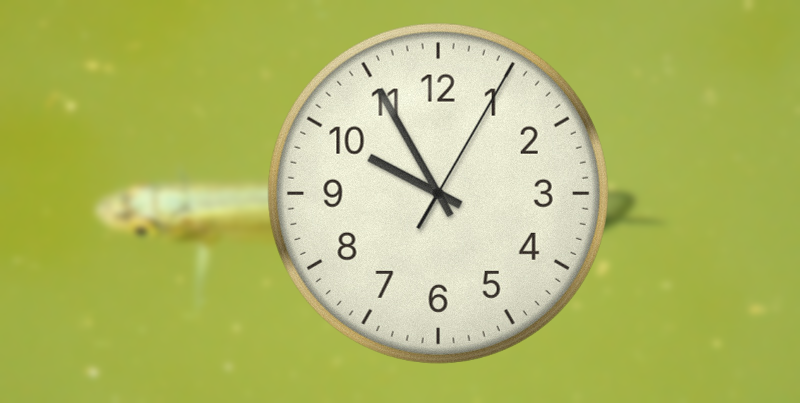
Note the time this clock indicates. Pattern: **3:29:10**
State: **9:55:05**
